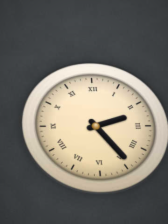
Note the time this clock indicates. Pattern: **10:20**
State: **2:24**
